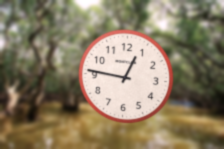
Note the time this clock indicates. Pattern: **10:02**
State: **12:46**
